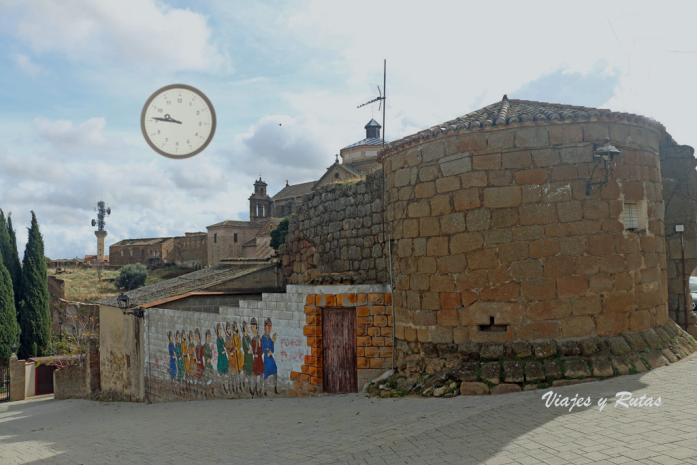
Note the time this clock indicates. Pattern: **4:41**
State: **9:46**
